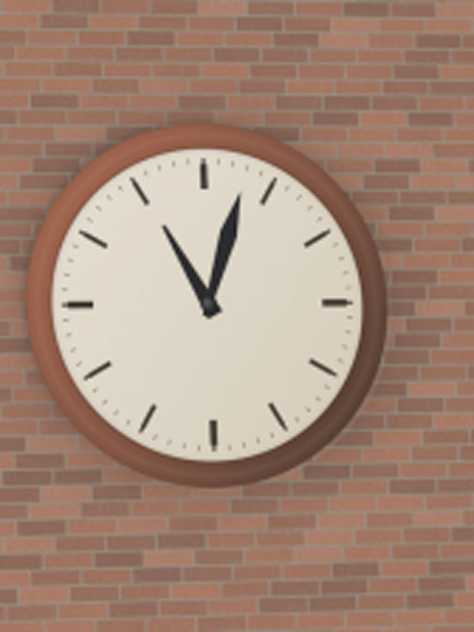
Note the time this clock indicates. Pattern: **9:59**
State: **11:03**
